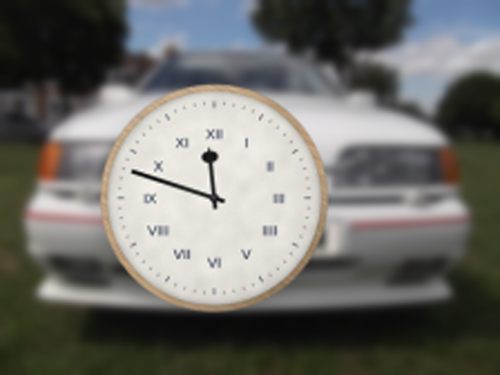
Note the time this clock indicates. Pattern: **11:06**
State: **11:48**
